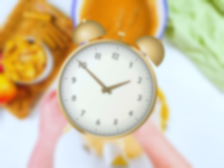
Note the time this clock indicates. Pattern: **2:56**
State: **1:50**
